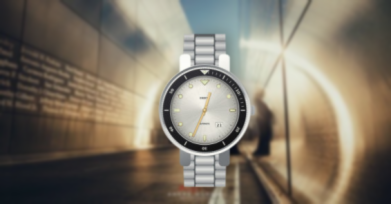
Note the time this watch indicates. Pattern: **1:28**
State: **12:34**
